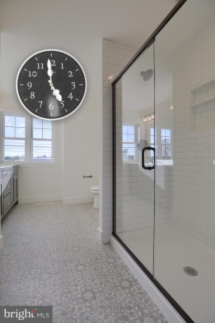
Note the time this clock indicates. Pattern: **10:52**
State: **4:59**
